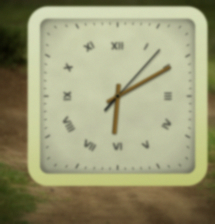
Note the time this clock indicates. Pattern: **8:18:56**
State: **6:10:07**
